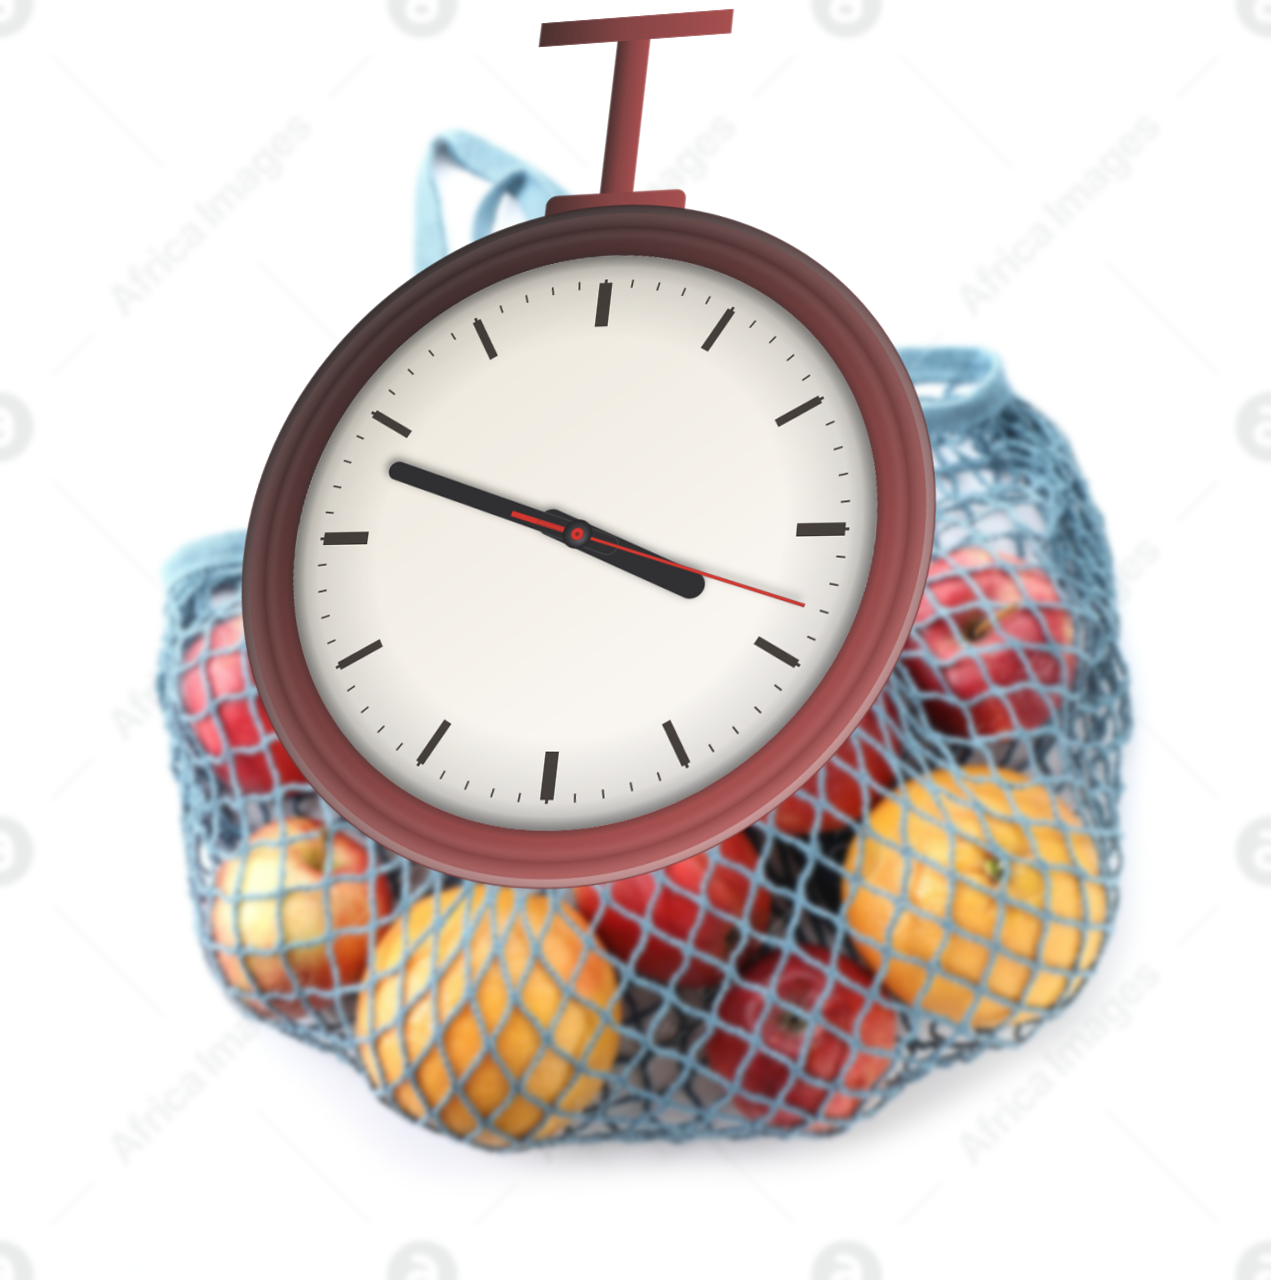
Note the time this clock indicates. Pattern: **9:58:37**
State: **3:48:18**
